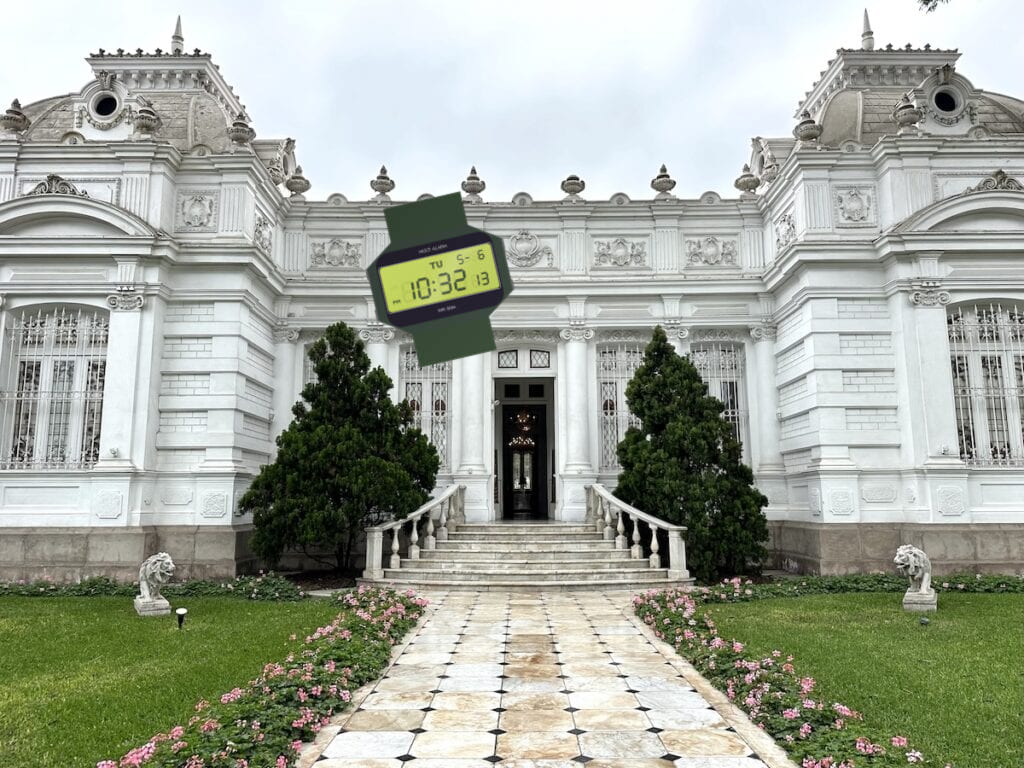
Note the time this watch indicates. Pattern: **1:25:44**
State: **10:32:13**
